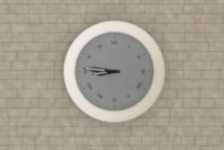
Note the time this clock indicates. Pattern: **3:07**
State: **8:46**
